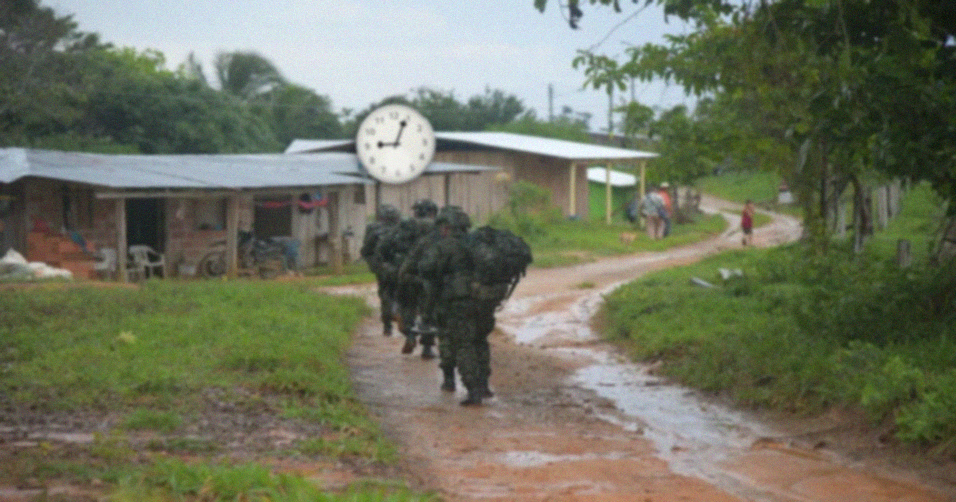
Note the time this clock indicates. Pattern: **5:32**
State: **9:04**
